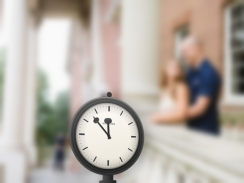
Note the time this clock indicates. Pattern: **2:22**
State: **11:53**
